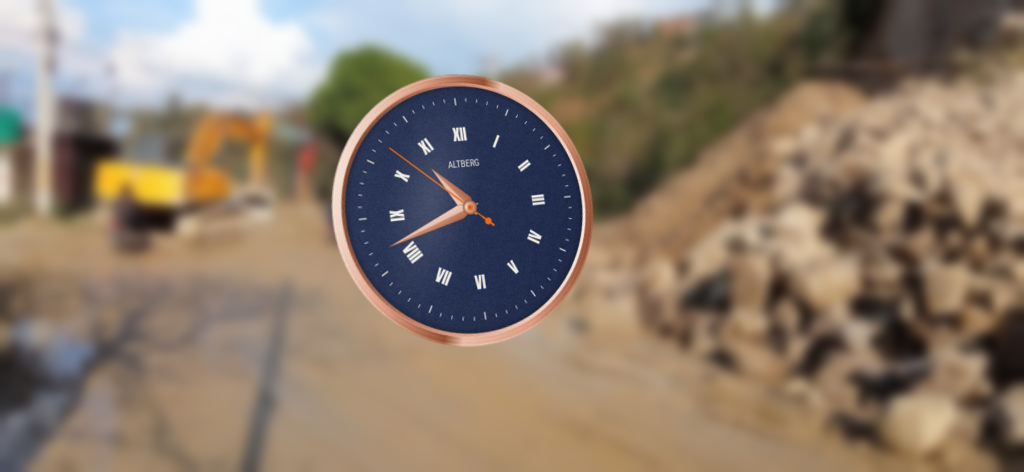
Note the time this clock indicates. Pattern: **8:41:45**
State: **10:41:52**
